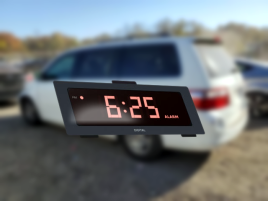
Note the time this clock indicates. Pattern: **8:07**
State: **6:25**
